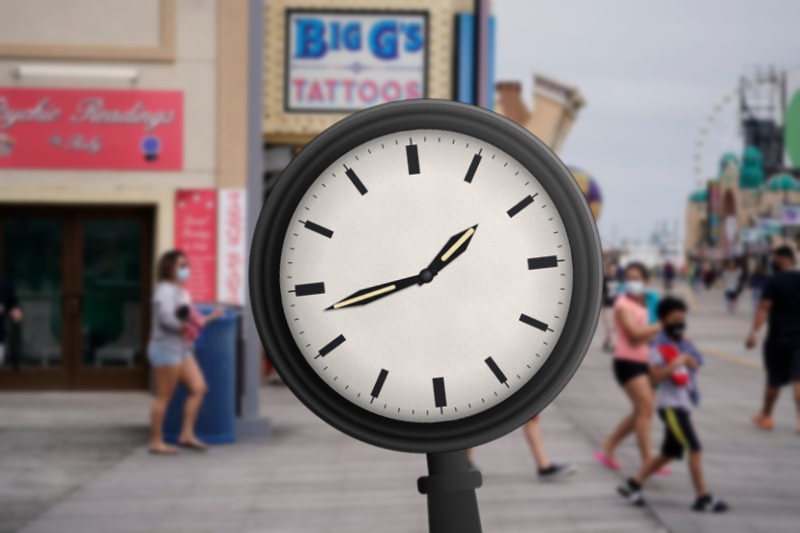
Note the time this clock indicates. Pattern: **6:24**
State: **1:43**
